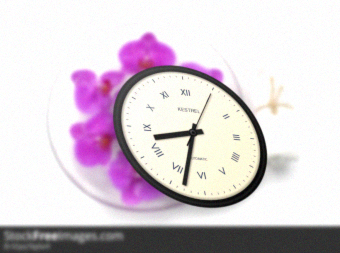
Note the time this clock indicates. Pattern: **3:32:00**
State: **8:33:05**
